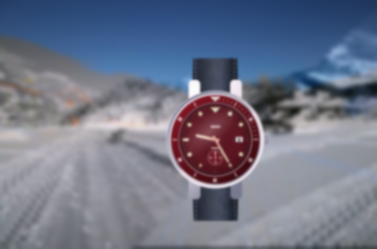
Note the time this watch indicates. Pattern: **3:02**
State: **9:25**
